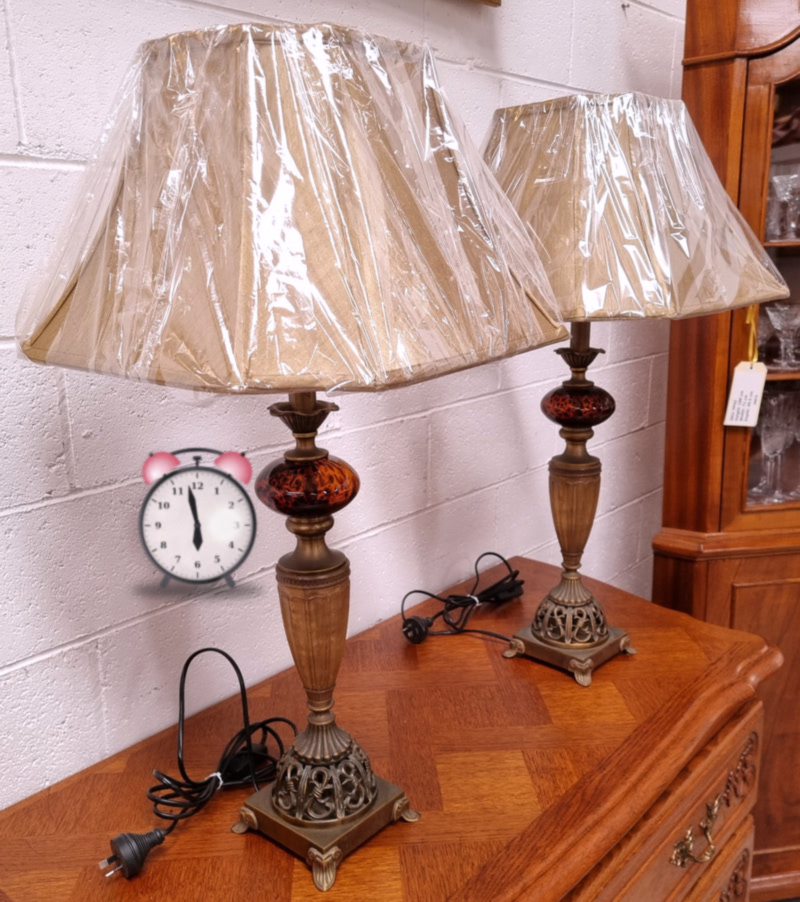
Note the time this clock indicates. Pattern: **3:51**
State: **5:58**
